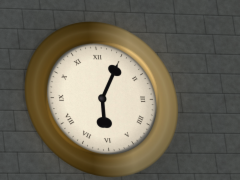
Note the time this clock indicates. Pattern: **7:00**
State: **6:05**
